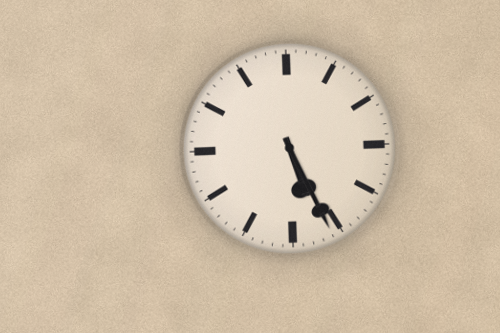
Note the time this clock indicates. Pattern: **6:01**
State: **5:26**
